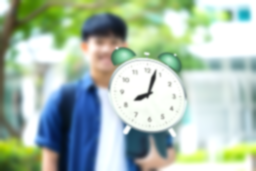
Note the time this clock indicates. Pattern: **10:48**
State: **8:03**
